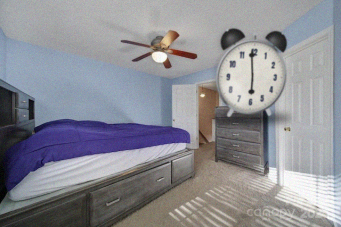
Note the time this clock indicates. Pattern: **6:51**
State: **5:59**
